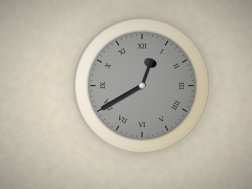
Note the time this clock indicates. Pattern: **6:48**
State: **12:40**
